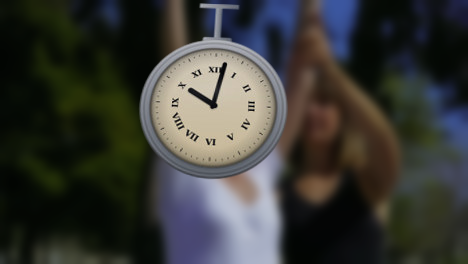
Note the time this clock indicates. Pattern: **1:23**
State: **10:02**
